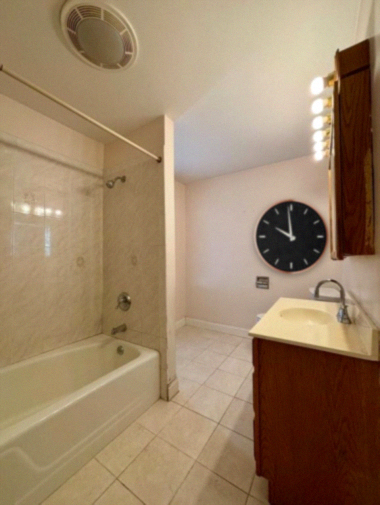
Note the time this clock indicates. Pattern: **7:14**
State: **9:59**
